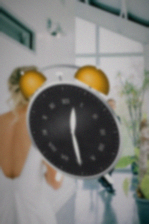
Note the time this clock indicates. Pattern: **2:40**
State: **12:30**
